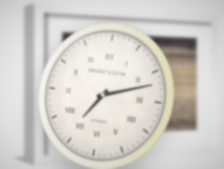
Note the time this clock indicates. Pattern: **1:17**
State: **7:12**
